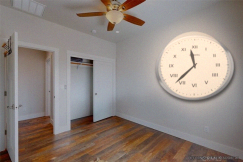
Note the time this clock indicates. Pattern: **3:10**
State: **11:37**
